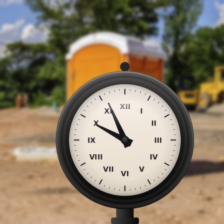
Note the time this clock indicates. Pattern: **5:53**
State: **9:56**
